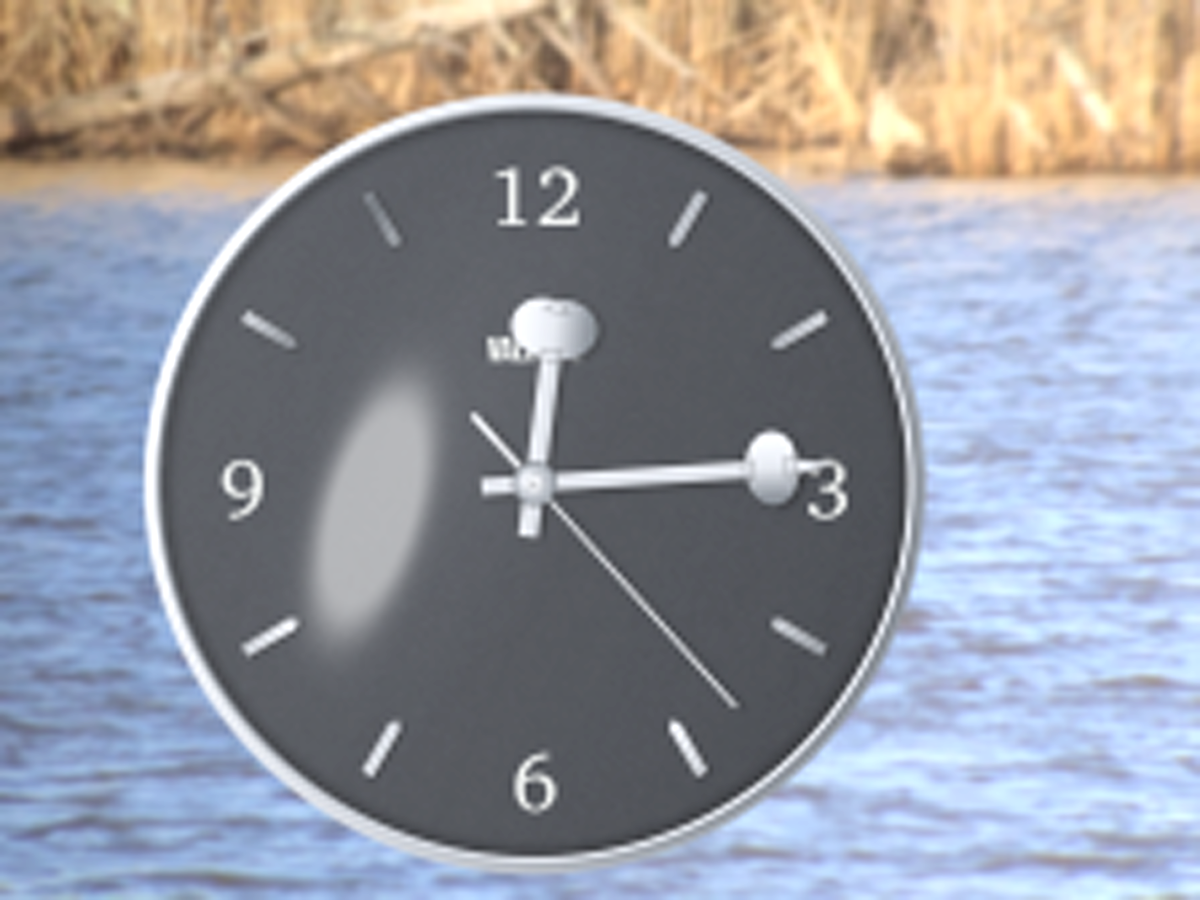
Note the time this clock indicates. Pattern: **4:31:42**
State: **12:14:23**
